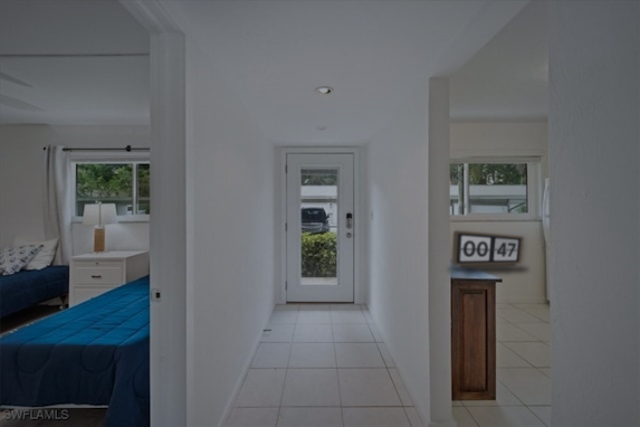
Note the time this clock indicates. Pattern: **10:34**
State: **0:47**
